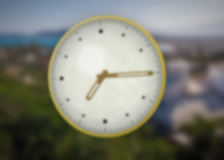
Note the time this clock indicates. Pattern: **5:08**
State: **7:15**
